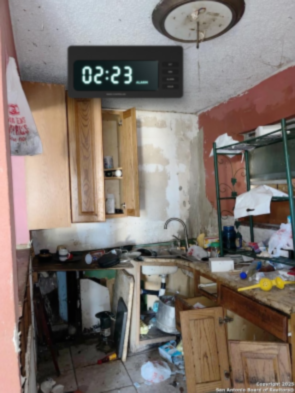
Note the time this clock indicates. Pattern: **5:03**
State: **2:23**
